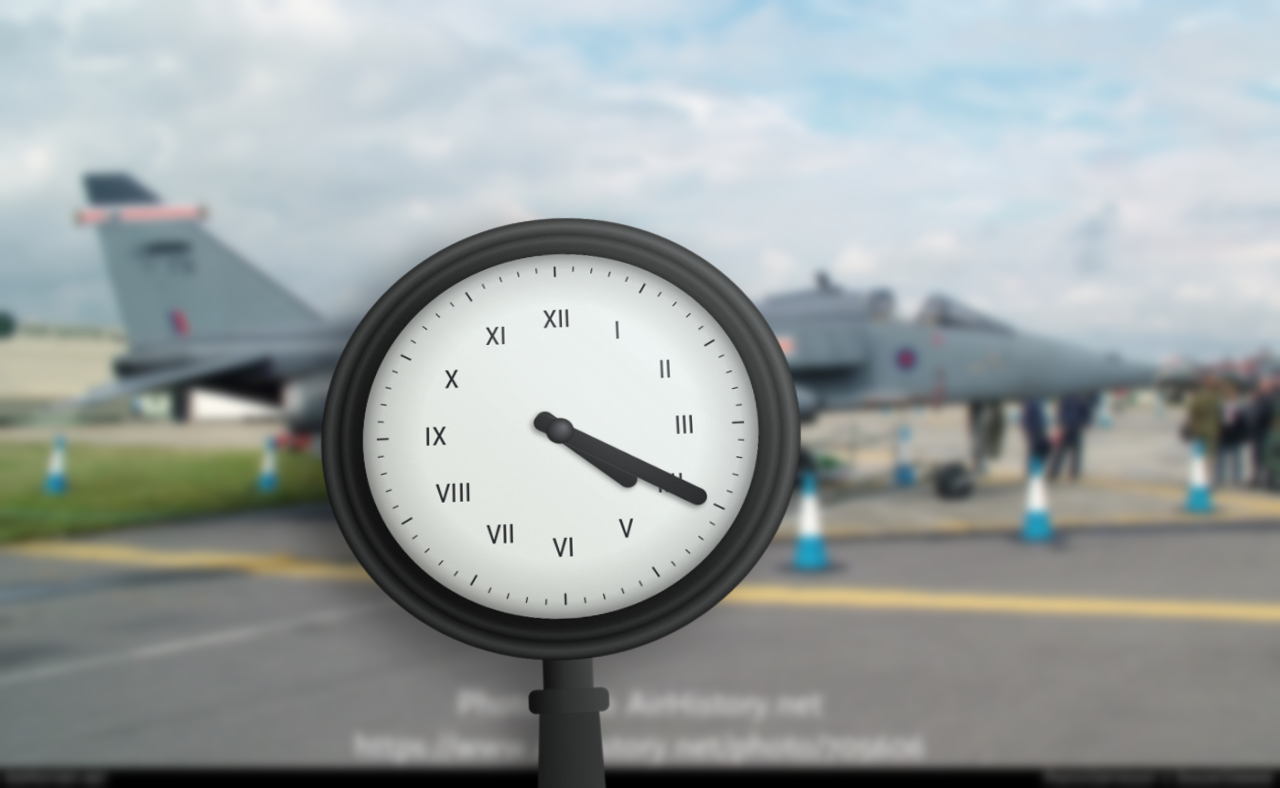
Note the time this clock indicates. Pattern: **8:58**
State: **4:20**
